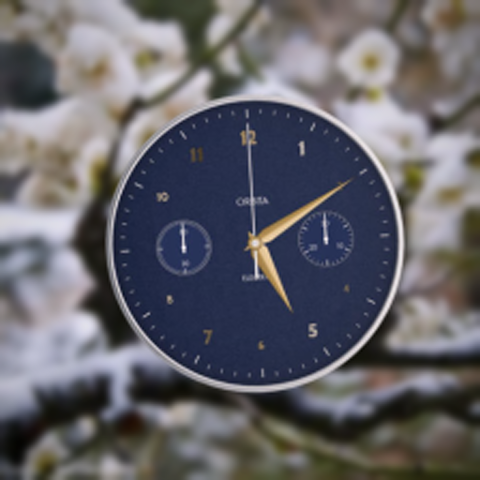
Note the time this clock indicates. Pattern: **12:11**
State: **5:10**
